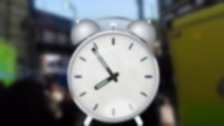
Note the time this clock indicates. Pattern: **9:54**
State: **7:54**
